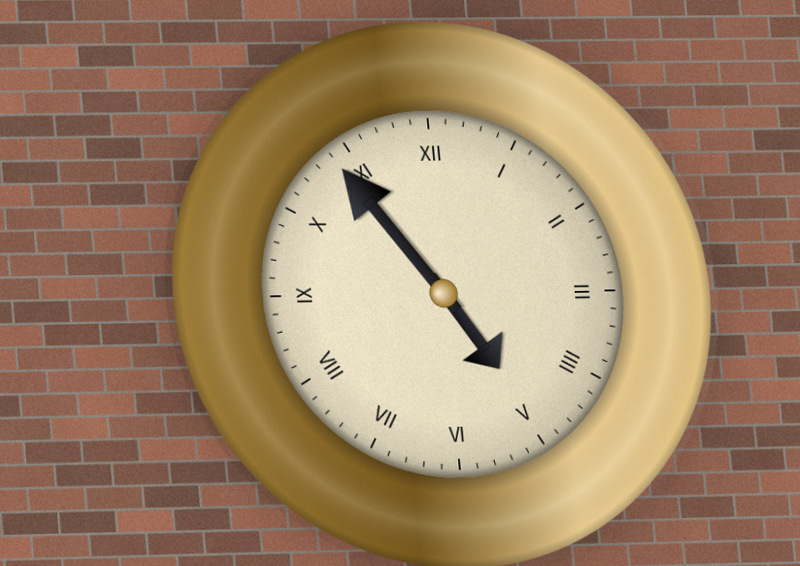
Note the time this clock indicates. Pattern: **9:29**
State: **4:54**
